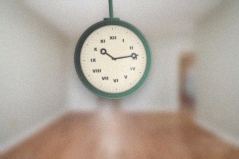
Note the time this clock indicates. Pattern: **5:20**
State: **10:14**
